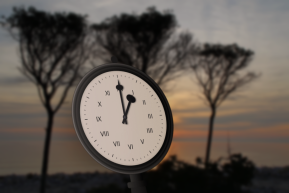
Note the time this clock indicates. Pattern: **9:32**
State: **1:00**
